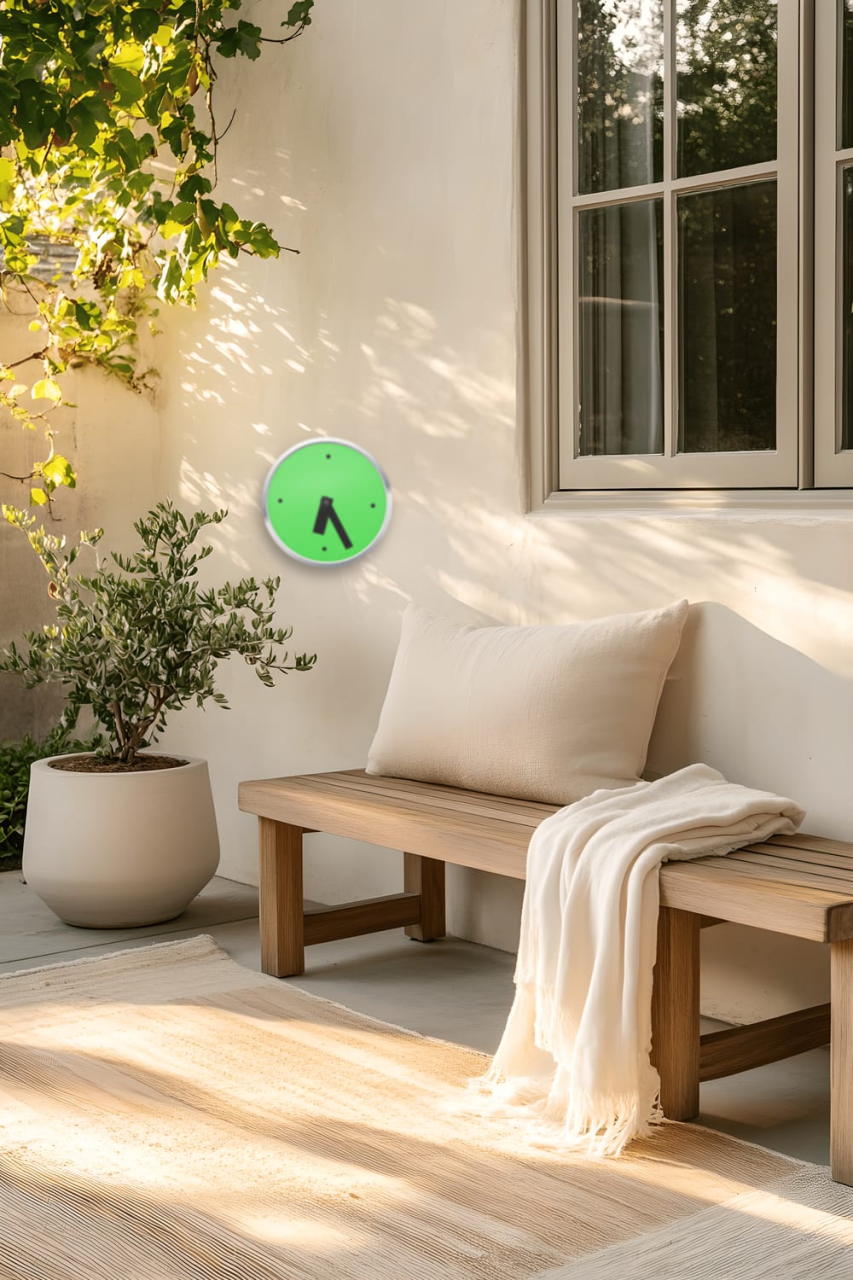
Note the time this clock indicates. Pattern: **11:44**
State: **6:25**
